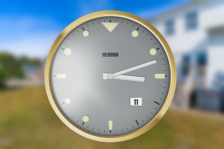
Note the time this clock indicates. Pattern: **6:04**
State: **3:12**
